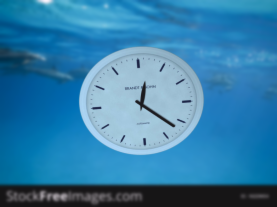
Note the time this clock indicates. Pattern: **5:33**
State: **12:22**
